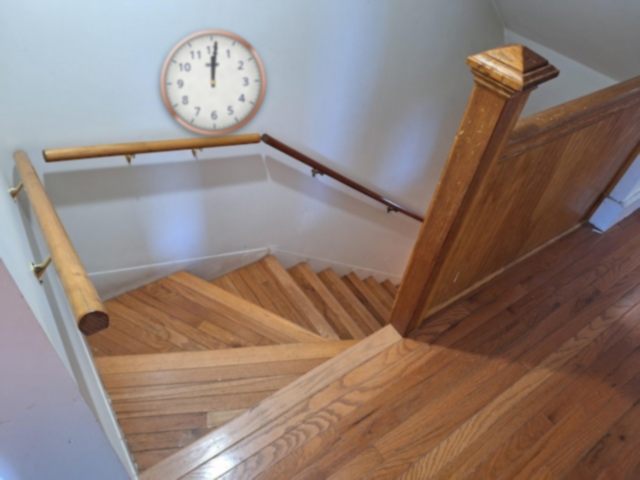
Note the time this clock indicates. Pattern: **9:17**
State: **12:01**
